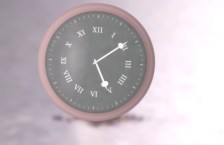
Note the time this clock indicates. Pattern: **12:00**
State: **5:09**
